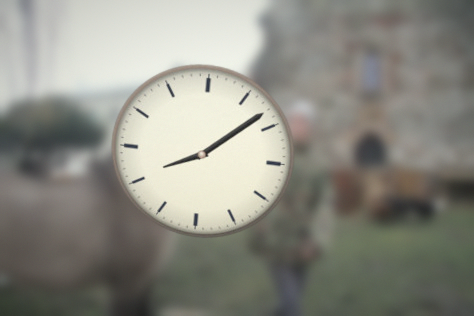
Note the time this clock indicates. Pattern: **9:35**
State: **8:08**
